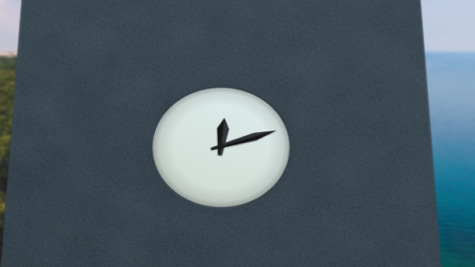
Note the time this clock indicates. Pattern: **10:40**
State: **12:12**
